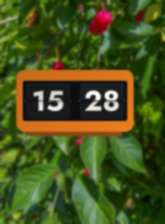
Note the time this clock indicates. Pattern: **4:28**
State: **15:28**
